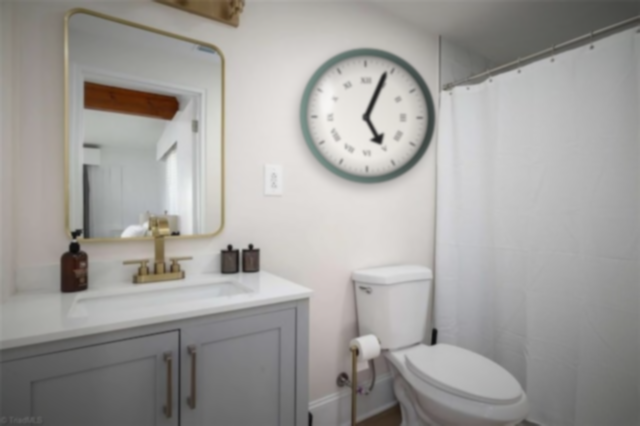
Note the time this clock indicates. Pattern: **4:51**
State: **5:04**
